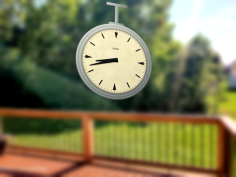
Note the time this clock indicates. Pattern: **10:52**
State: **8:42**
